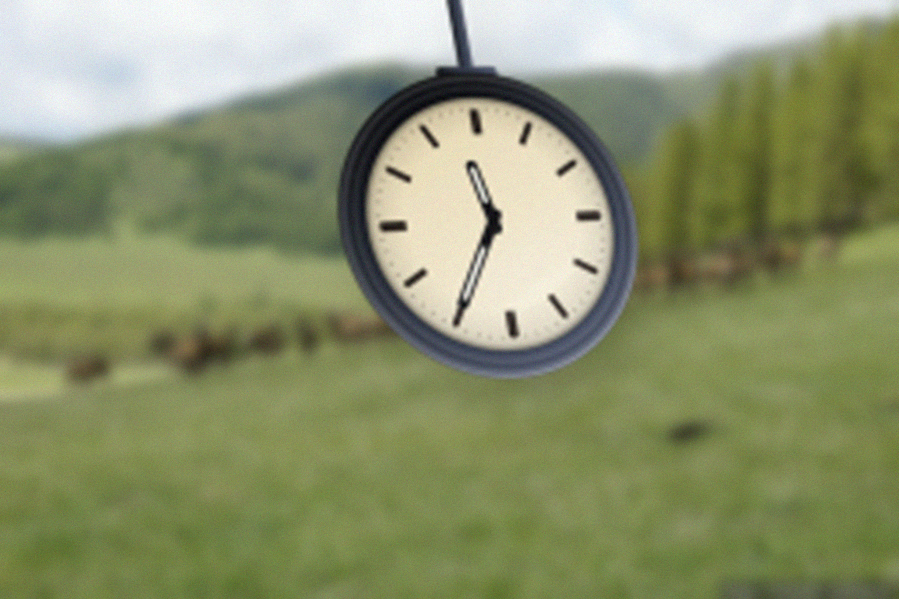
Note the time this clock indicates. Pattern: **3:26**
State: **11:35**
